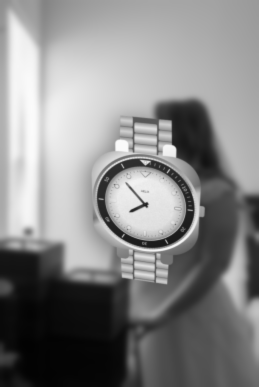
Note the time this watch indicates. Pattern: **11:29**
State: **7:53**
